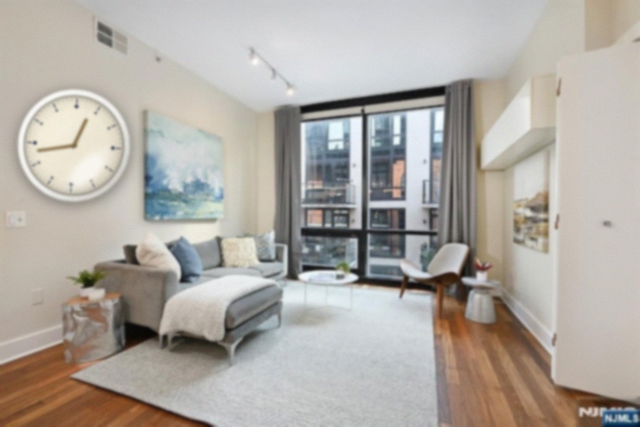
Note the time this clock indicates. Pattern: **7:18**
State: **12:43**
